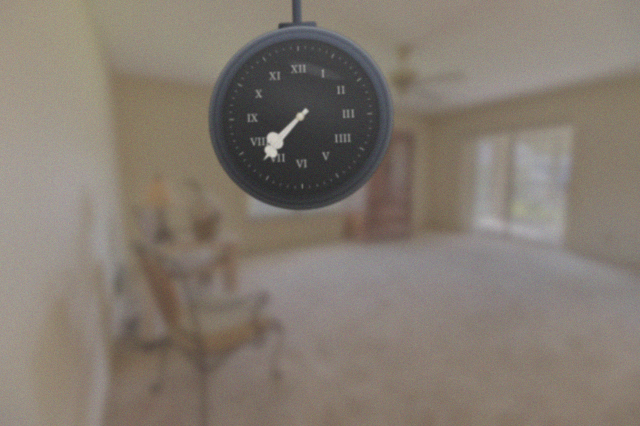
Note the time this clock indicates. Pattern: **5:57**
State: **7:37**
